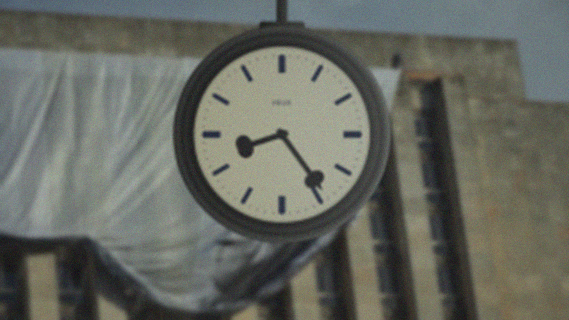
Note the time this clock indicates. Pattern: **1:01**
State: **8:24**
